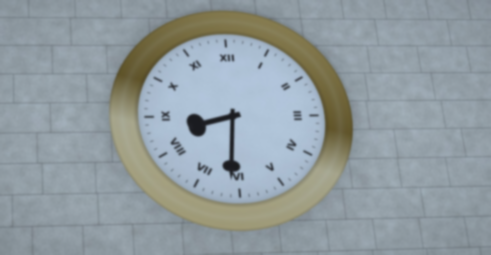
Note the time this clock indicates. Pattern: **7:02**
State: **8:31**
